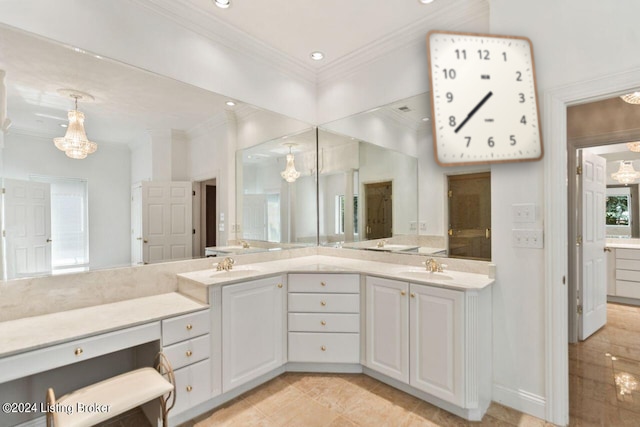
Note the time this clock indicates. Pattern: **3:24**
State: **7:38**
